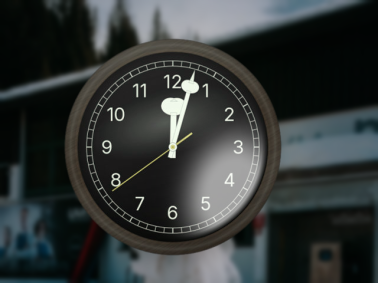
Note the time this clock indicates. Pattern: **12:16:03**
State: **12:02:39**
